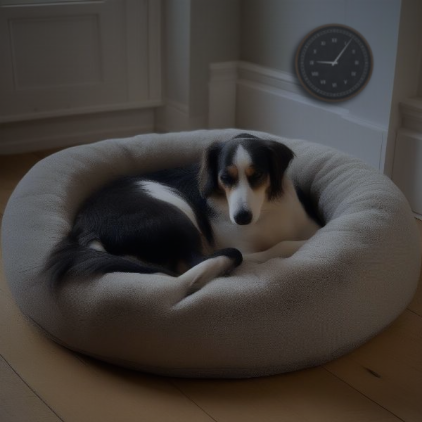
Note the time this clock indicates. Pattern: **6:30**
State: **9:06**
